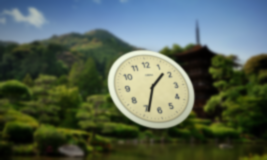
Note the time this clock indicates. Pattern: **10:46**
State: **1:34**
